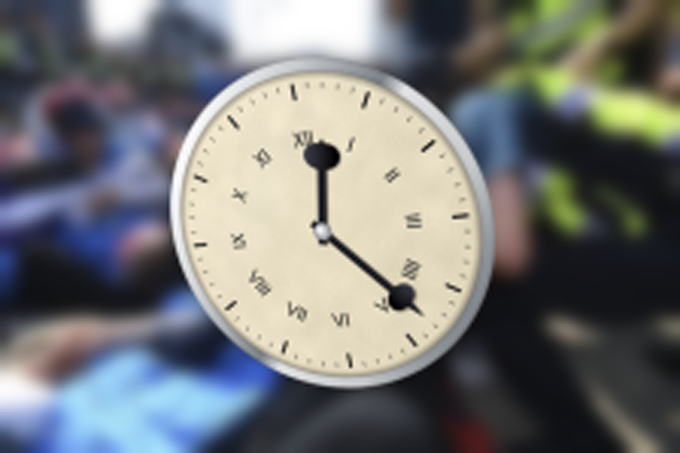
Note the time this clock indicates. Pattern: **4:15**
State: **12:23**
